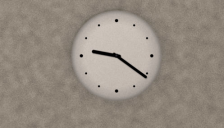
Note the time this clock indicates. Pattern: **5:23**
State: **9:21**
